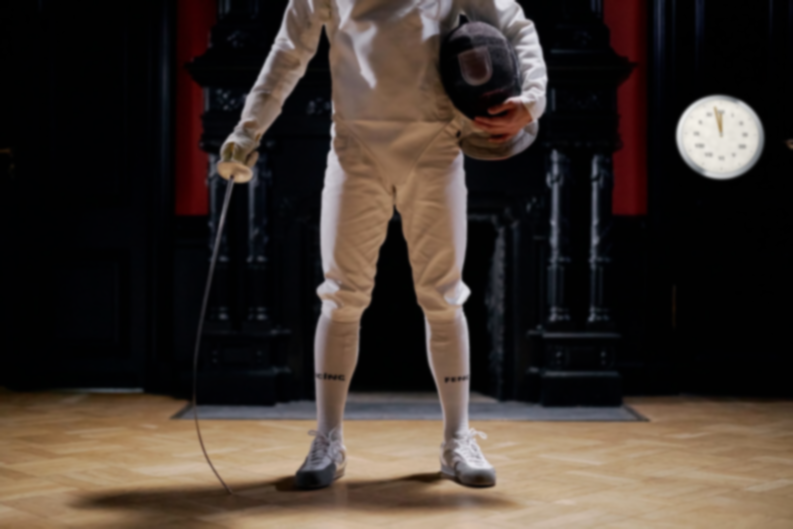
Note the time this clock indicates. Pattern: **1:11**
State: **11:58**
